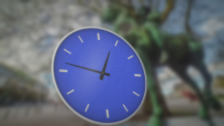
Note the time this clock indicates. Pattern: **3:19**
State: **12:47**
